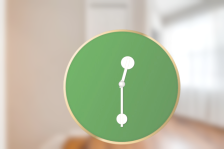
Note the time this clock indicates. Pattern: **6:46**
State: **12:30**
